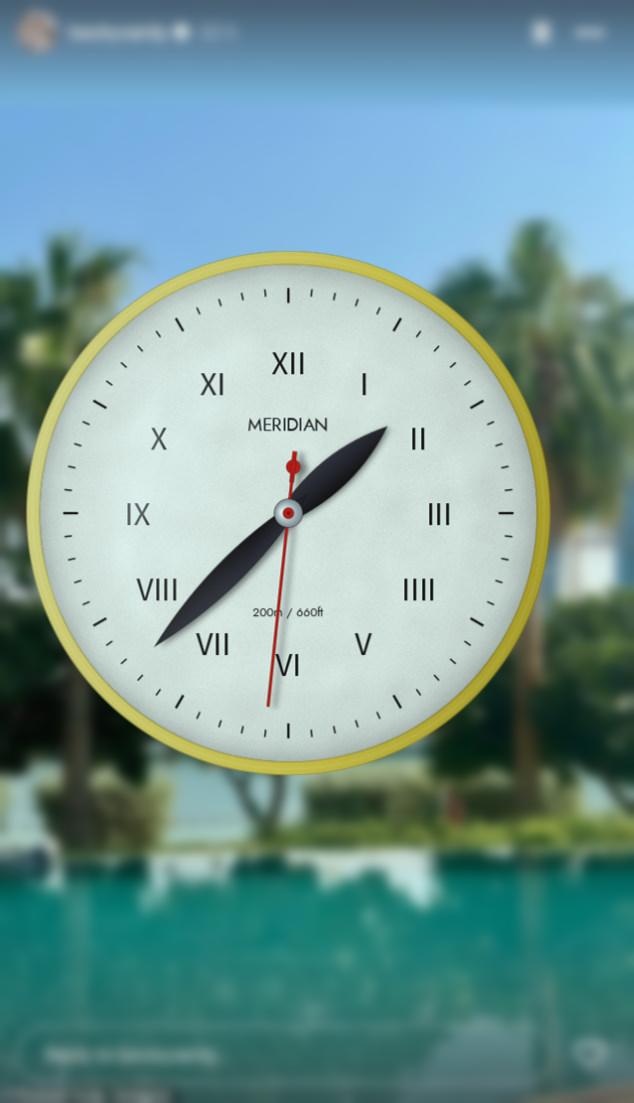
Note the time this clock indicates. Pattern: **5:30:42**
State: **1:37:31**
